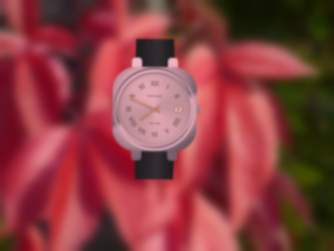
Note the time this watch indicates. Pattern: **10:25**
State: **7:49**
